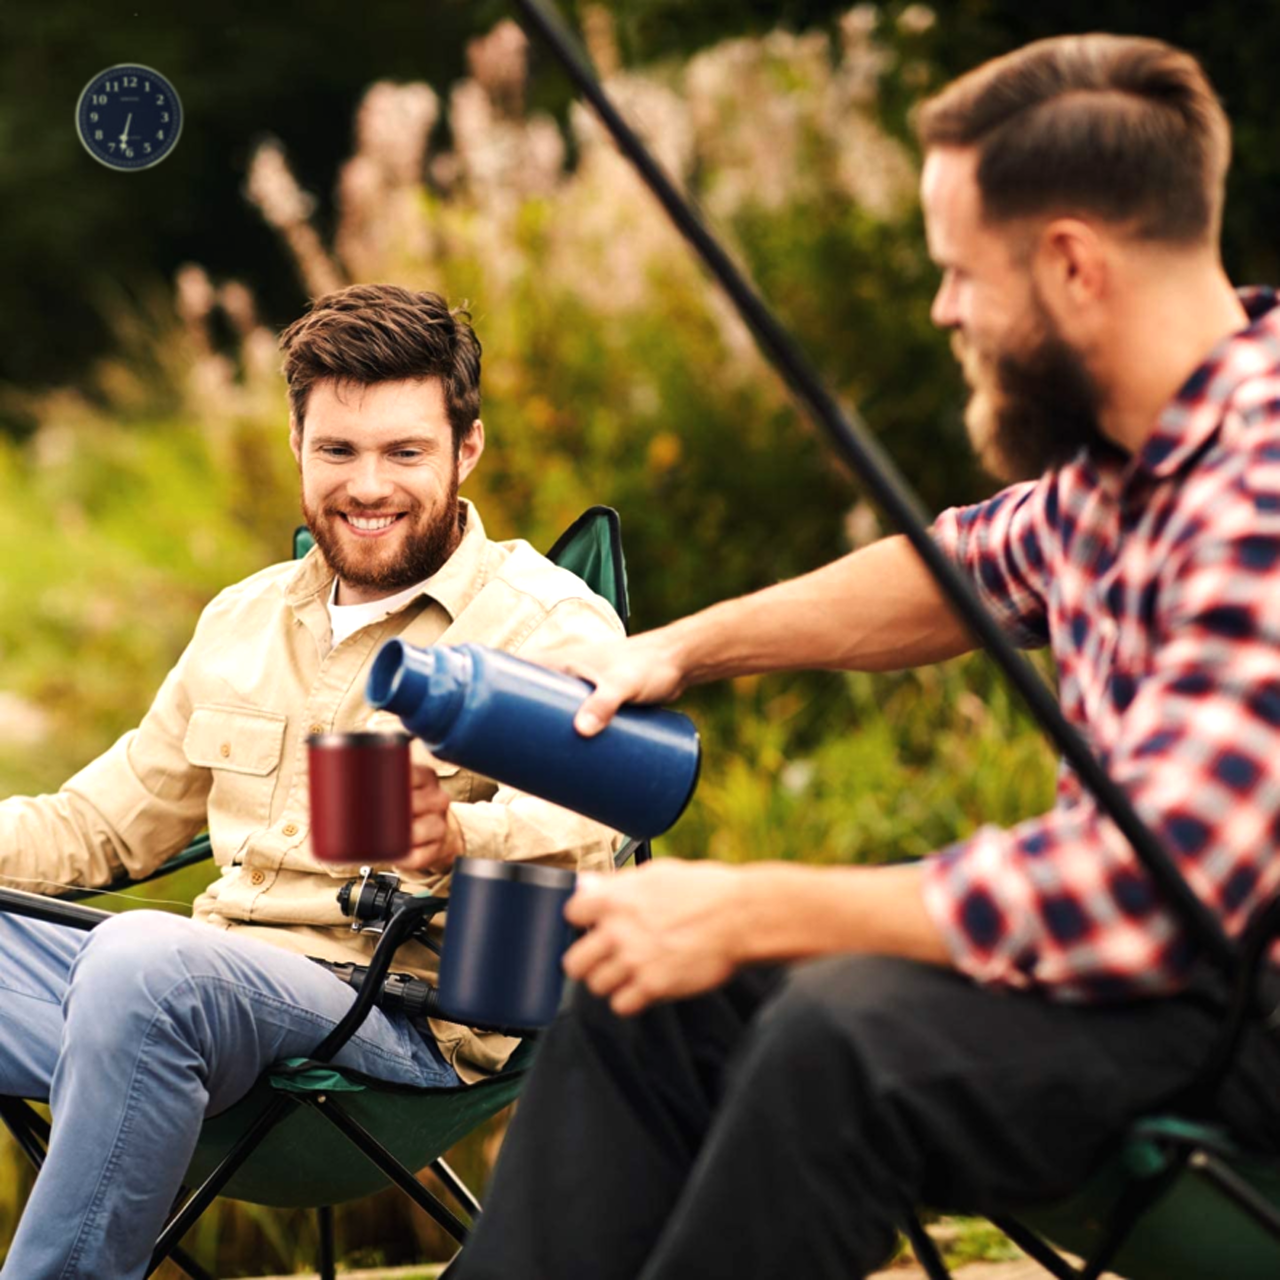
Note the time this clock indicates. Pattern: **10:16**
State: **6:32**
